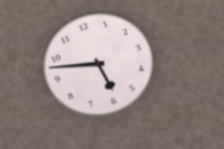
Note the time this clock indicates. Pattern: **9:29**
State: **5:48**
